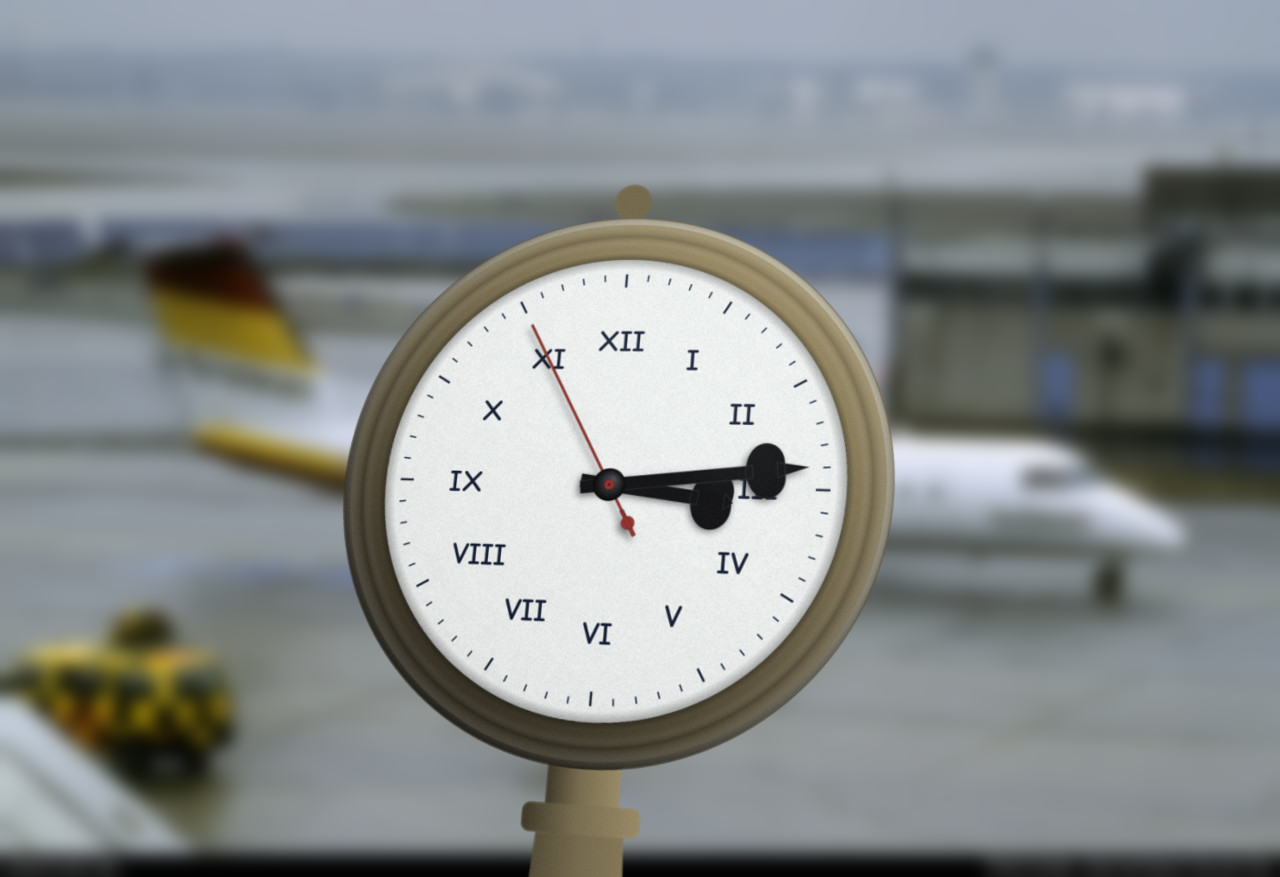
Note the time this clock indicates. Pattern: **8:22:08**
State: **3:13:55**
